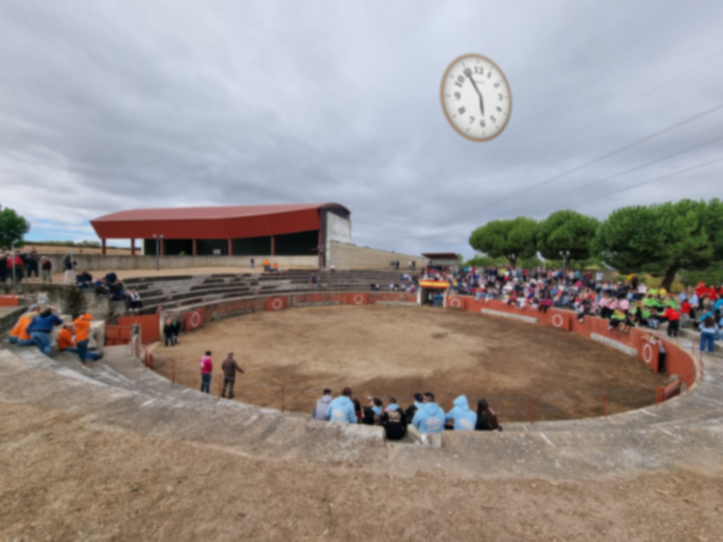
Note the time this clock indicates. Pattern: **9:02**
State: **5:55**
